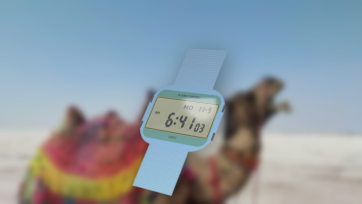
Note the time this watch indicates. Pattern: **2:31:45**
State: **6:41:03**
